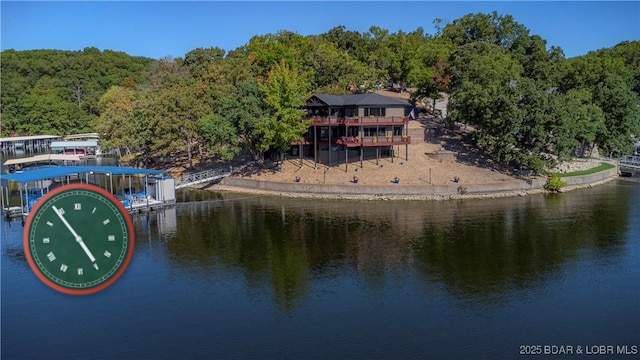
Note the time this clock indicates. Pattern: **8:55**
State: **4:54**
